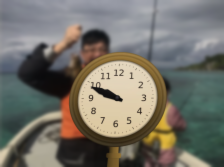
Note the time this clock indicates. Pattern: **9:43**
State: **9:49**
